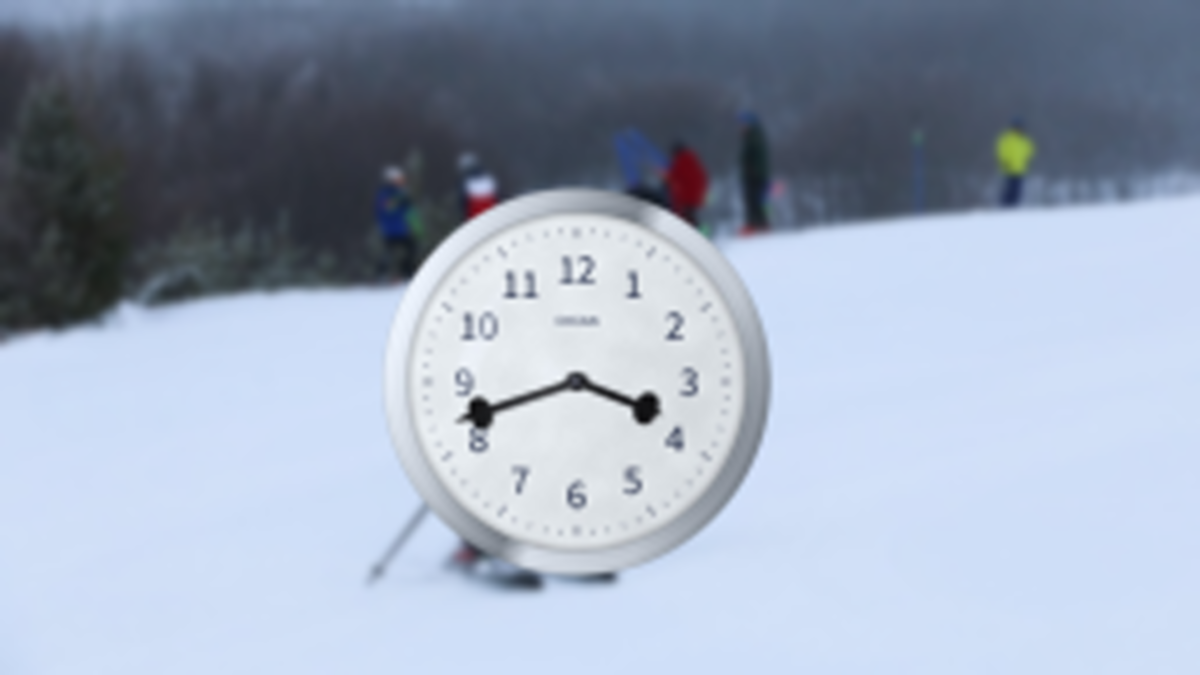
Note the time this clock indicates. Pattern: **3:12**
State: **3:42**
